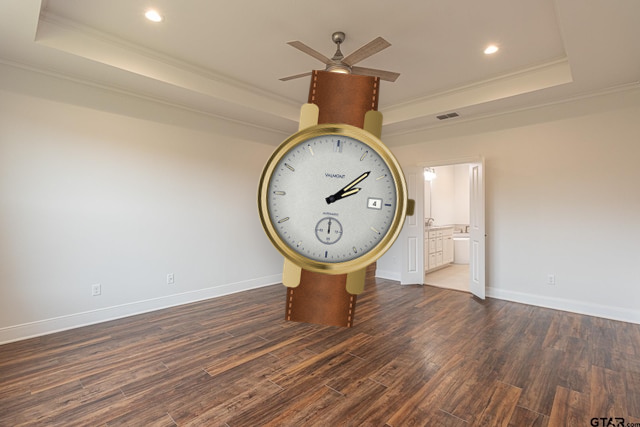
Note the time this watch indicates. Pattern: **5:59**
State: **2:08**
